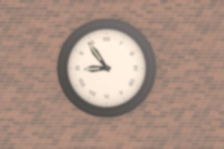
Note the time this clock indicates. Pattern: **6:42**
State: **8:54**
